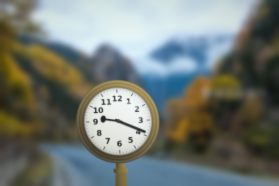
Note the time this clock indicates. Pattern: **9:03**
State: **9:19**
